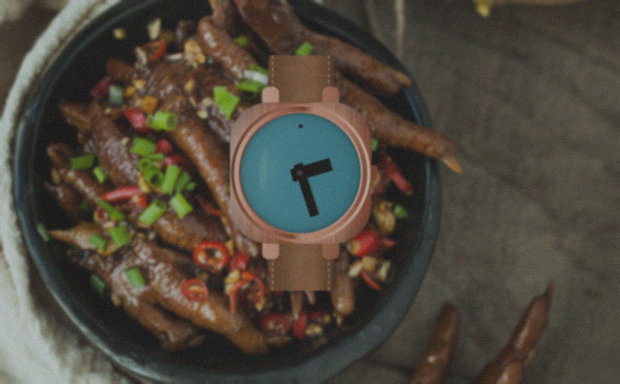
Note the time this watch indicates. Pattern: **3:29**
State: **2:27**
